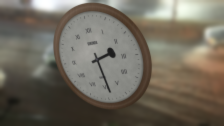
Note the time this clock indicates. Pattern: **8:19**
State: **2:29**
